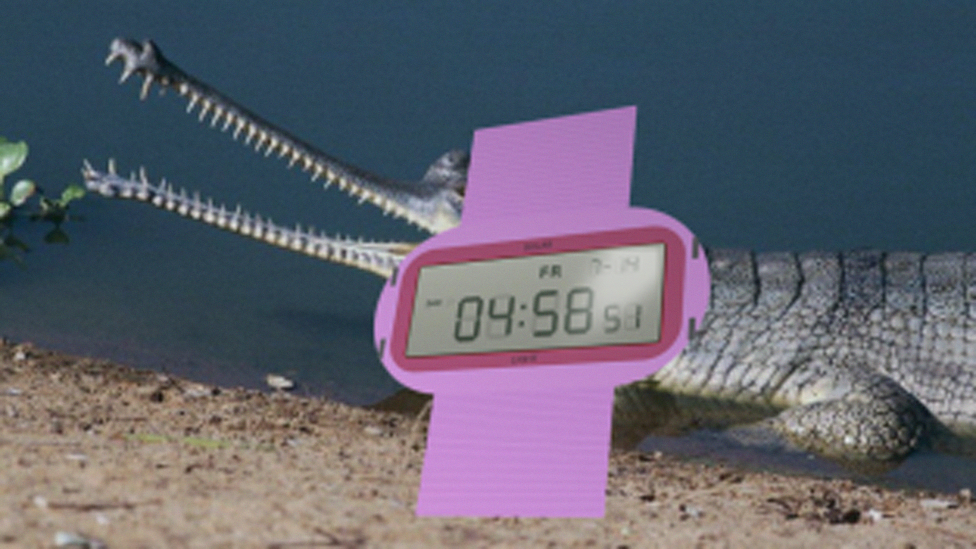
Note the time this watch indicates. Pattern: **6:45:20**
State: **4:58:51**
